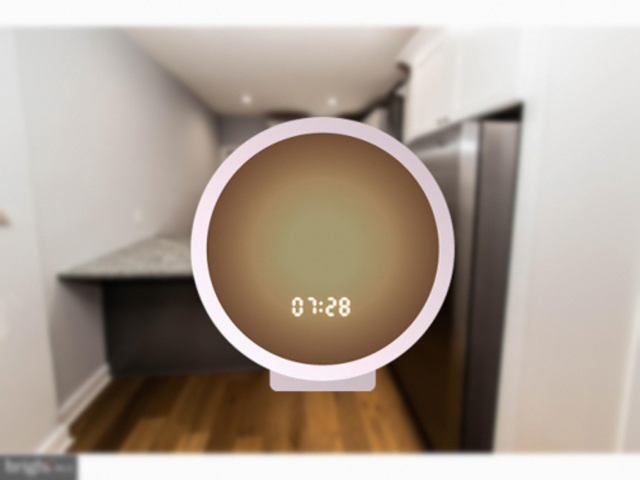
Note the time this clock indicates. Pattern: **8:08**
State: **7:28**
